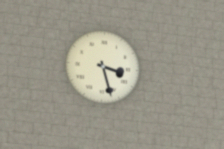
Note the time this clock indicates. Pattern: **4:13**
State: **3:27**
